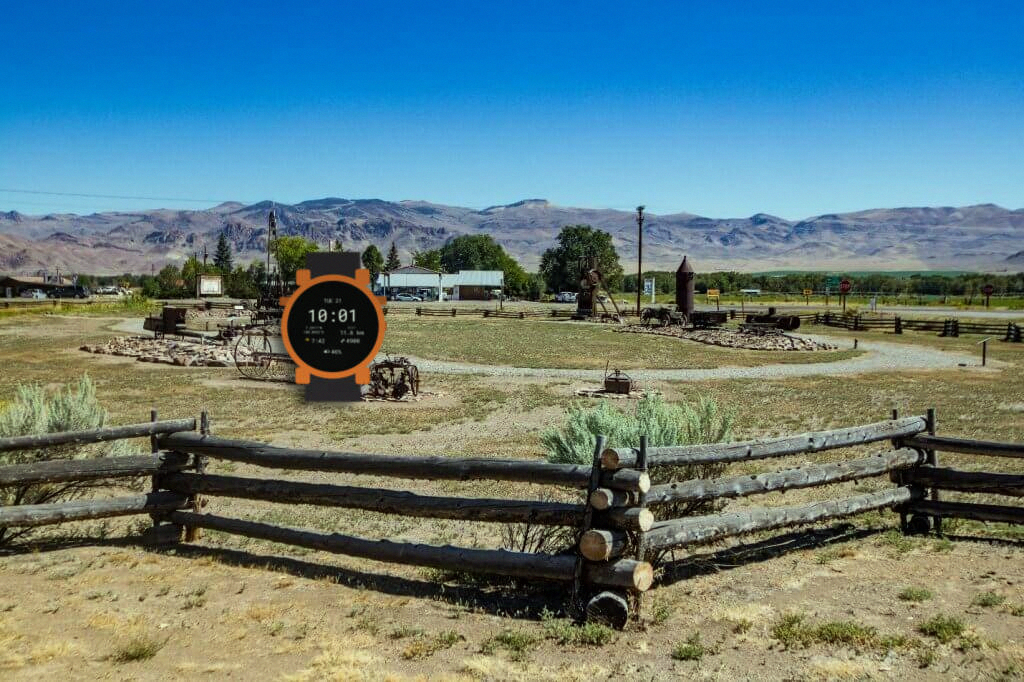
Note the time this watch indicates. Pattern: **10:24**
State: **10:01**
